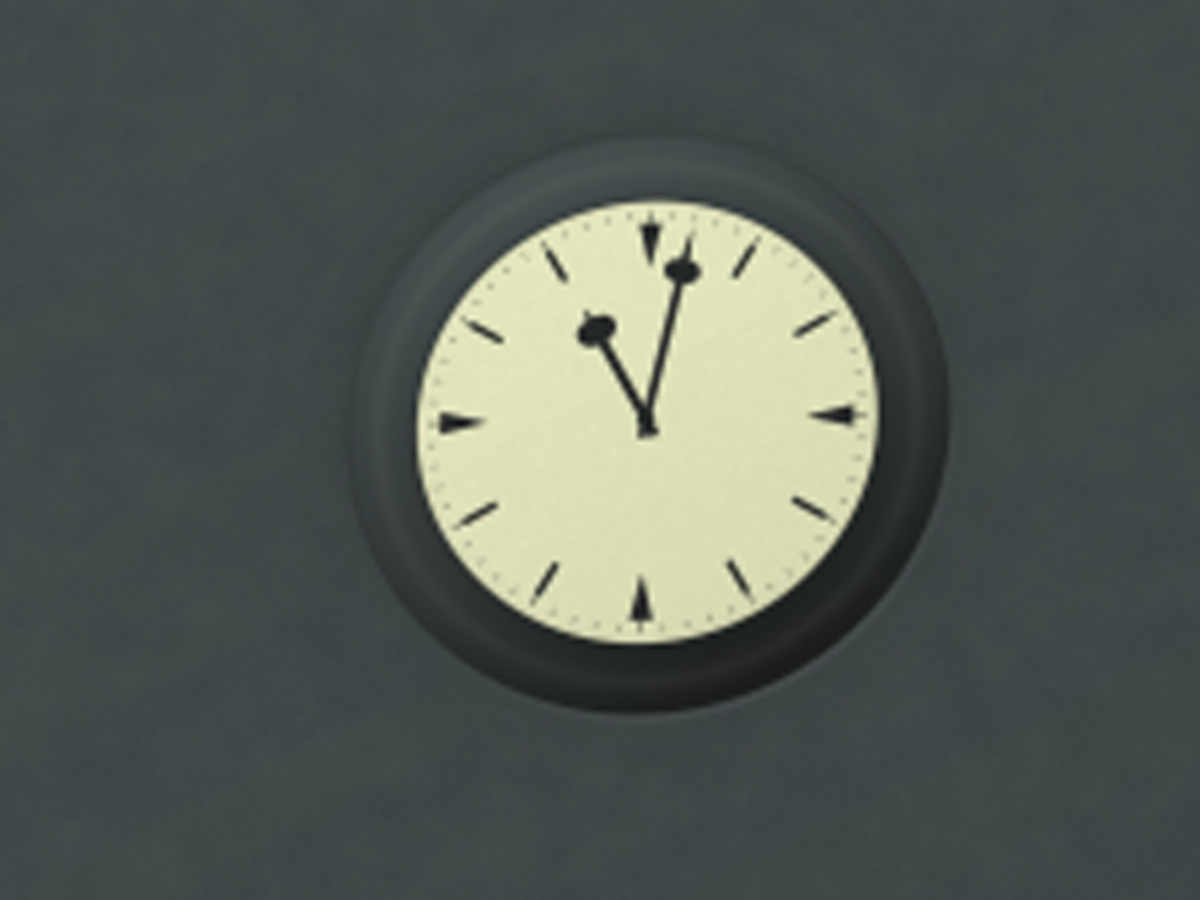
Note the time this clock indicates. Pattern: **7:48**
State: **11:02**
